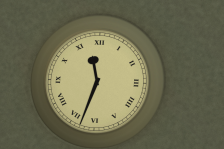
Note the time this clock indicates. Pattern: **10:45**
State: **11:33**
